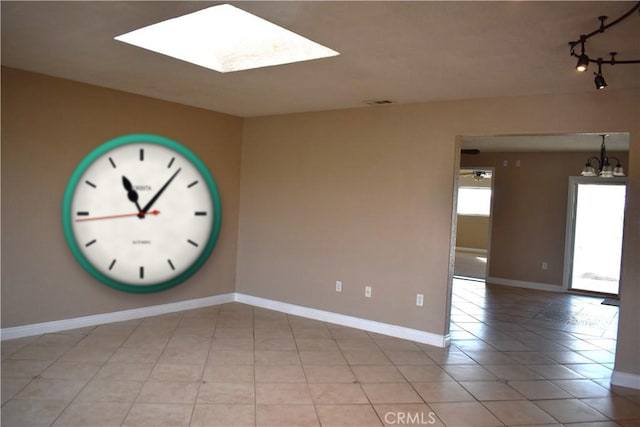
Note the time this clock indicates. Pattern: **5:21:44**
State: **11:06:44**
